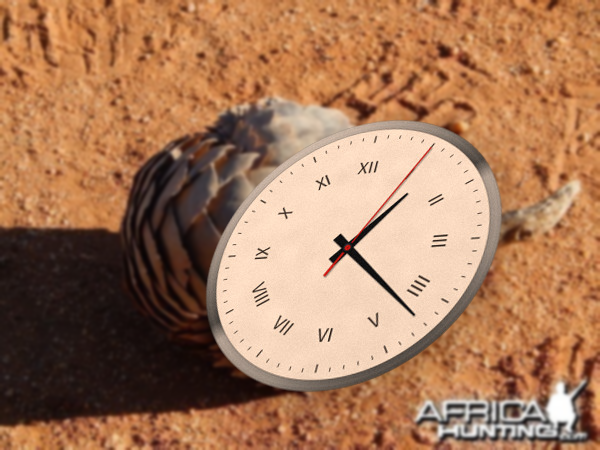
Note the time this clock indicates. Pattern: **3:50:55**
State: **1:22:05**
